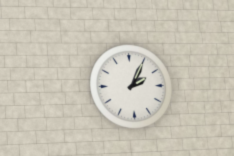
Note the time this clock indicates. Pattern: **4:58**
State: **2:05**
